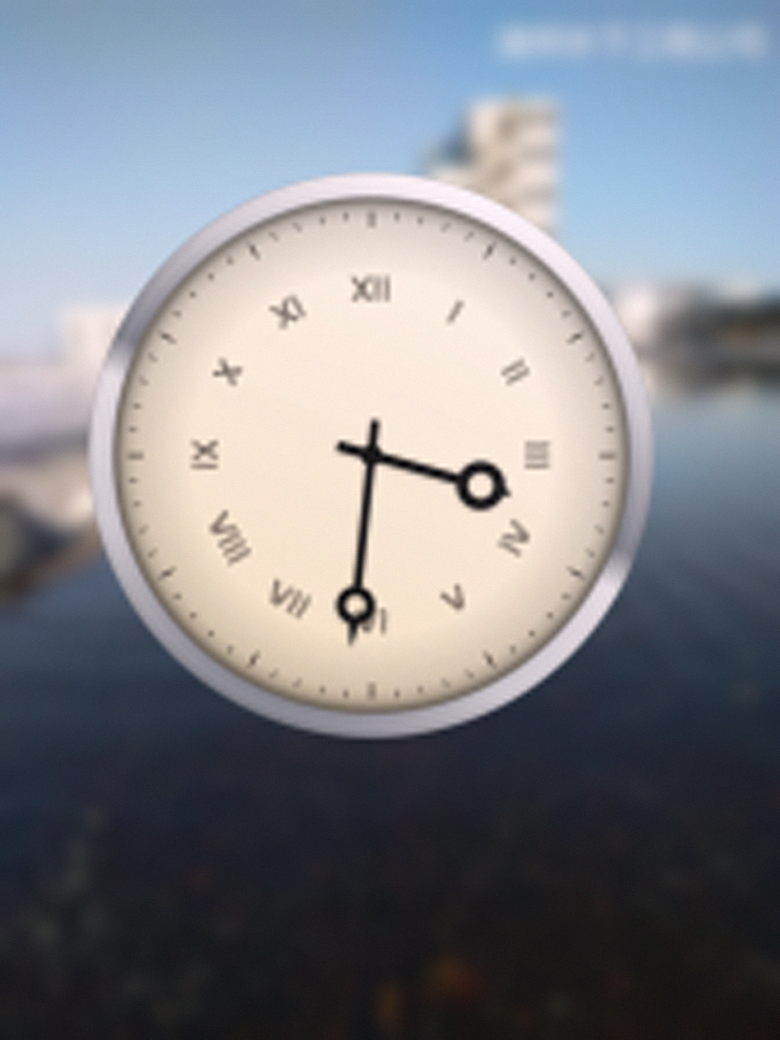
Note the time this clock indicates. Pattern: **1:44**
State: **3:31**
